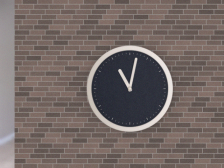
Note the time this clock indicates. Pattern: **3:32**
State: **11:02**
